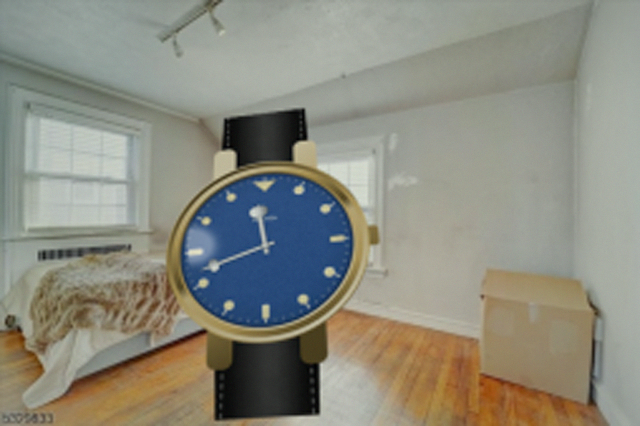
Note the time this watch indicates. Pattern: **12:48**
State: **11:42**
